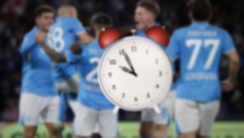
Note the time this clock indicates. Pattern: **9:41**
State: **9:56**
